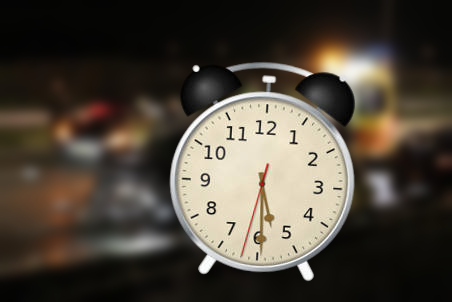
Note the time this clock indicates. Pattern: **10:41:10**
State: **5:29:32**
